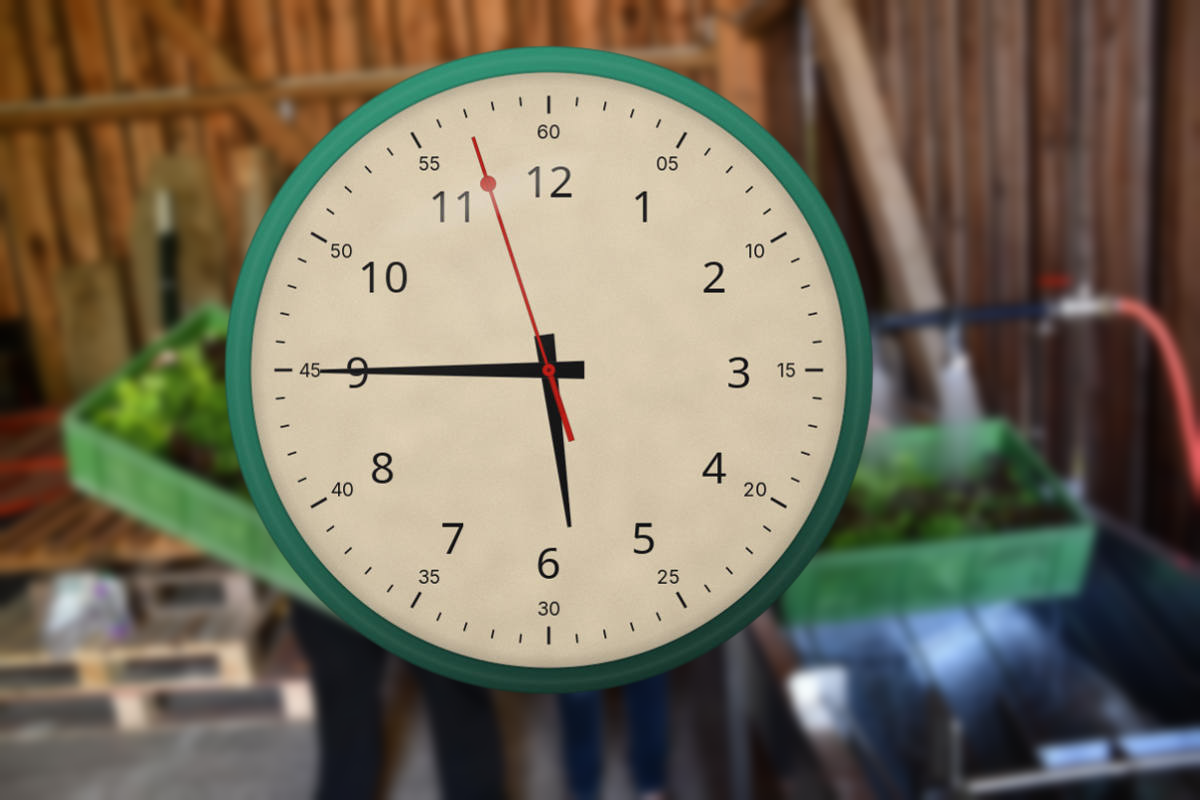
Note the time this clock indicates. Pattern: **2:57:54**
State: **5:44:57**
